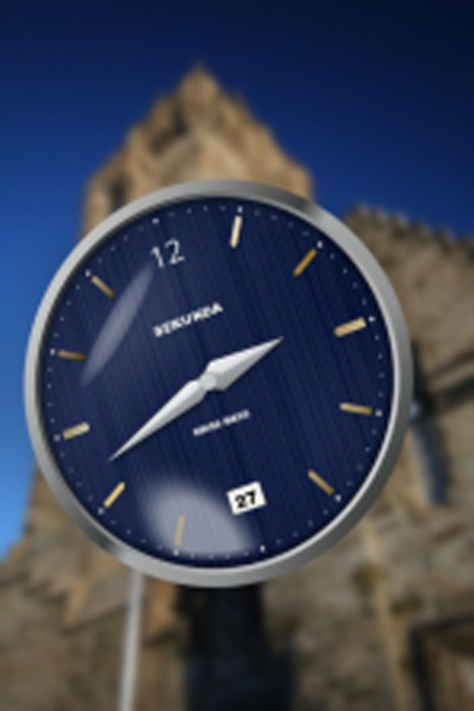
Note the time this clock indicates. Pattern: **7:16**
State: **2:42**
